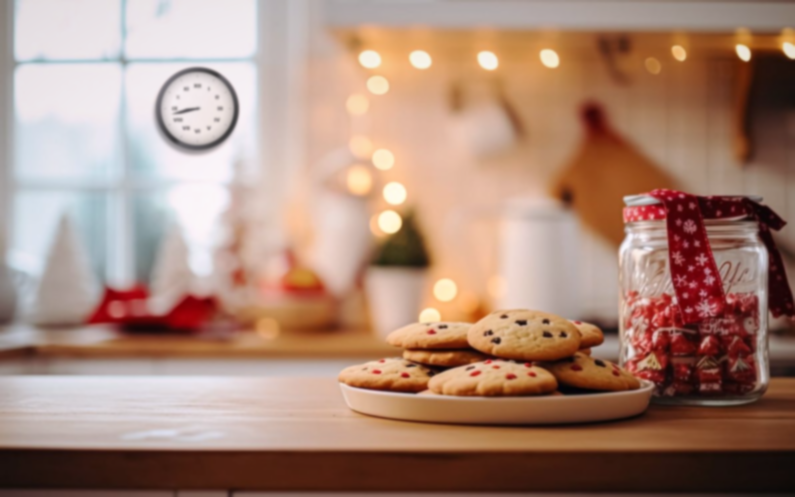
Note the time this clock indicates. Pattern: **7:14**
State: **8:43**
